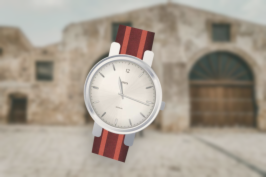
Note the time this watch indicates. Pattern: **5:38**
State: **11:16**
